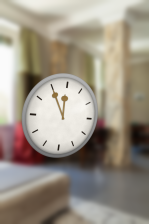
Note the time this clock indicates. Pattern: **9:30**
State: **11:55**
